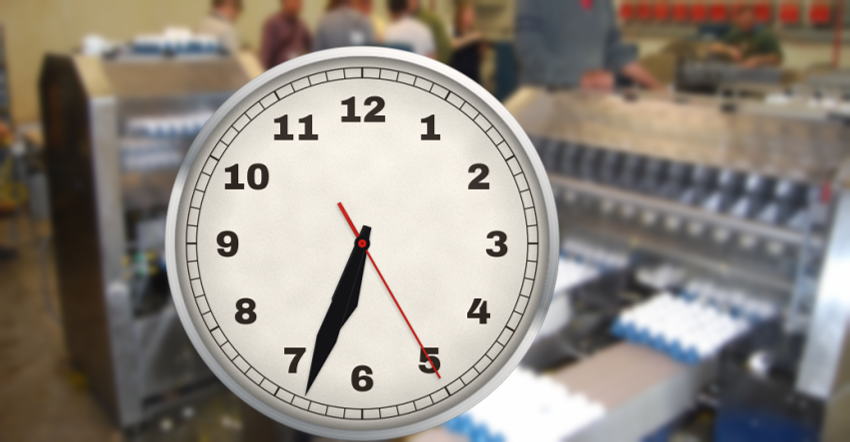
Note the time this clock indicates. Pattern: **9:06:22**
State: **6:33:25**
